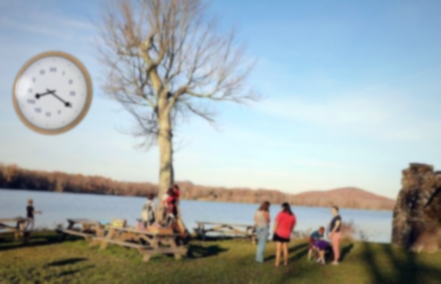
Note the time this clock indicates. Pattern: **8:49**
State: **8:20**
